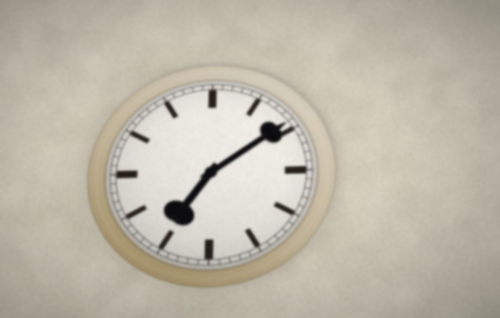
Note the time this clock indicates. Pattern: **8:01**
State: **7:09**
